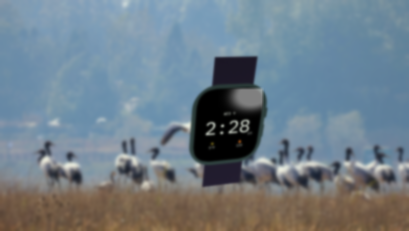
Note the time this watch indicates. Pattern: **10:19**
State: **2:28**
